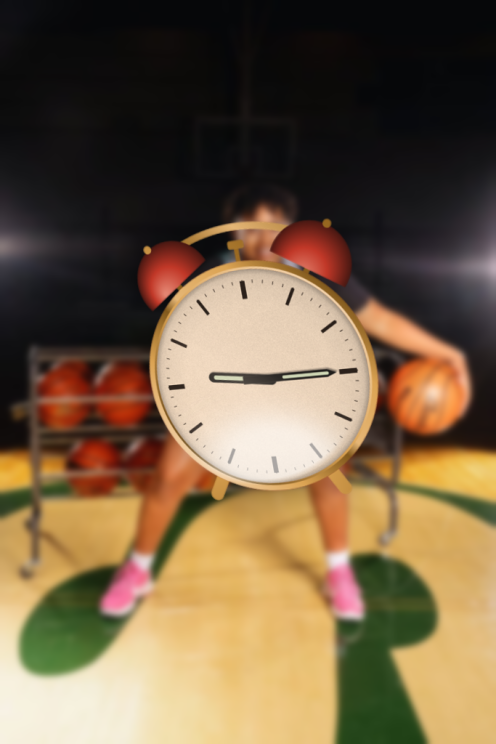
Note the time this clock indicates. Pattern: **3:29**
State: **9:15**
